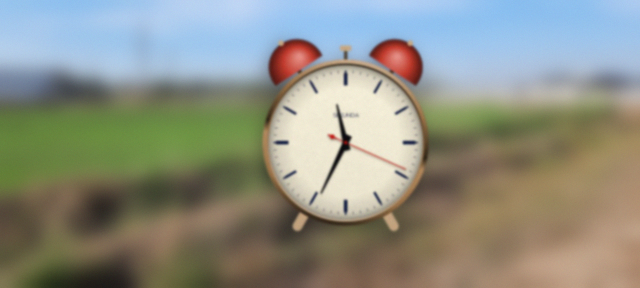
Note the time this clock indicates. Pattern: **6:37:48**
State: **11:34:19**
